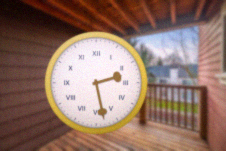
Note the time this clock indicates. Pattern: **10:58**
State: **2:28**
